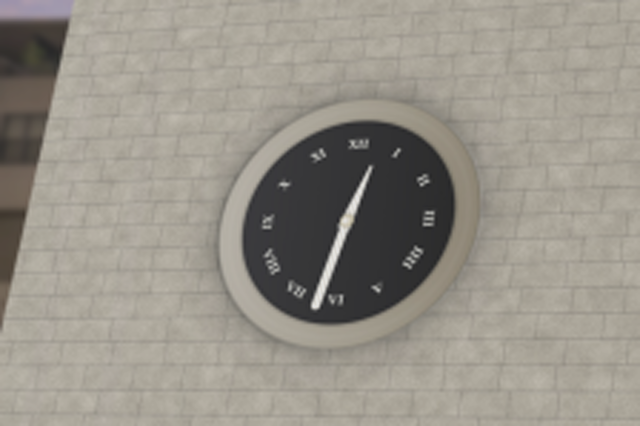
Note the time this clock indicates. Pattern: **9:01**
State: **12:32**
